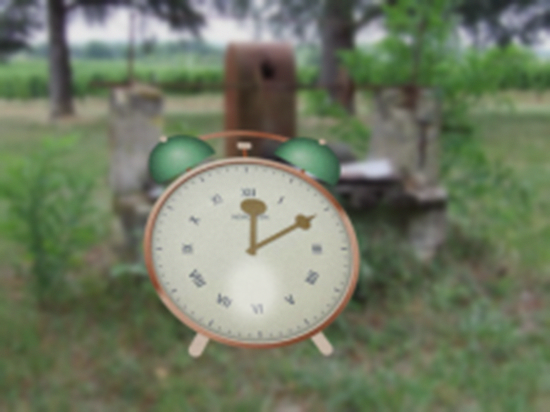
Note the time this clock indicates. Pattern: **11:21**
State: **12:10**
